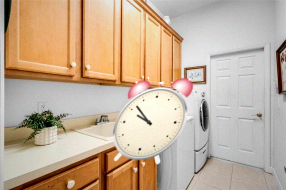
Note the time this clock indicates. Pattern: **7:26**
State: **9:52**
